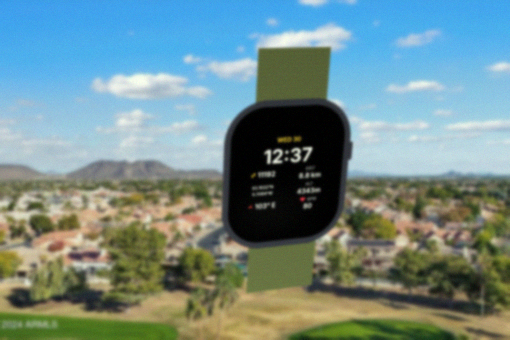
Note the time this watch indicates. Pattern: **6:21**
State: **12:37**
